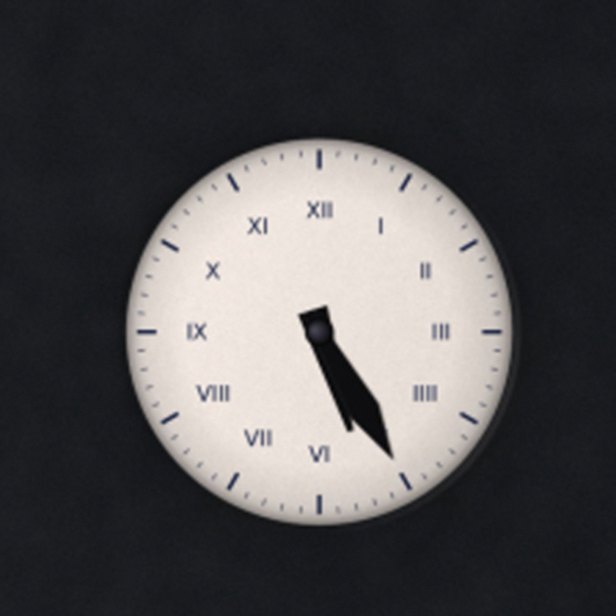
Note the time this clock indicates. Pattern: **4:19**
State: **5:25**
